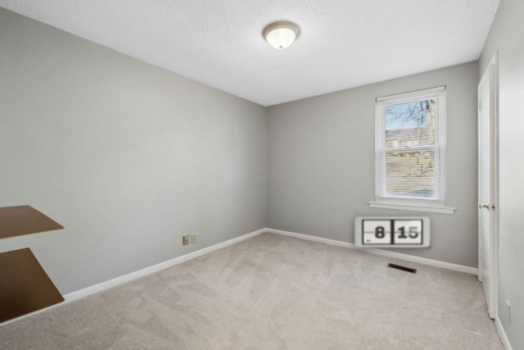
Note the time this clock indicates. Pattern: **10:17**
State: **8:15**
